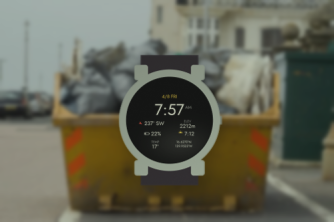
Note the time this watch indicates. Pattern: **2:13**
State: **7:57**
